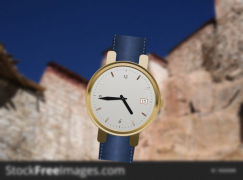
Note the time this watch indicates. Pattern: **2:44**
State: **4:44**
